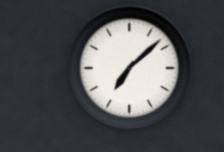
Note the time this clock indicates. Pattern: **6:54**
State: **7:08**
